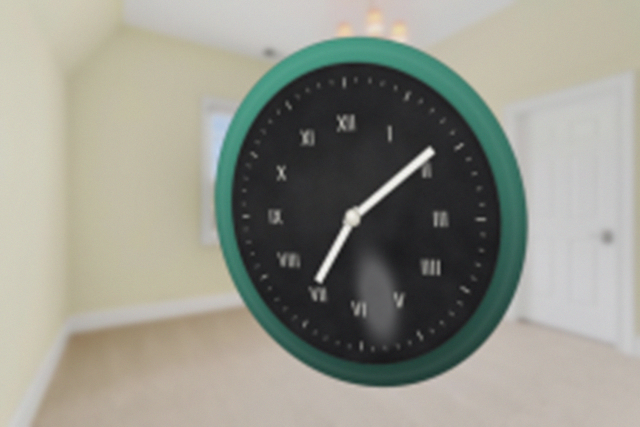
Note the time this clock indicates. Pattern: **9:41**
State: **7:09**
